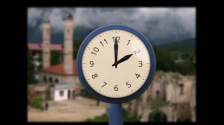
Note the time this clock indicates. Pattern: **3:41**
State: **2:00**
